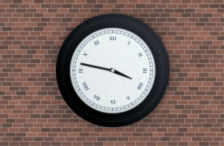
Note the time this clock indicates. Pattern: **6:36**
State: **3:47**
